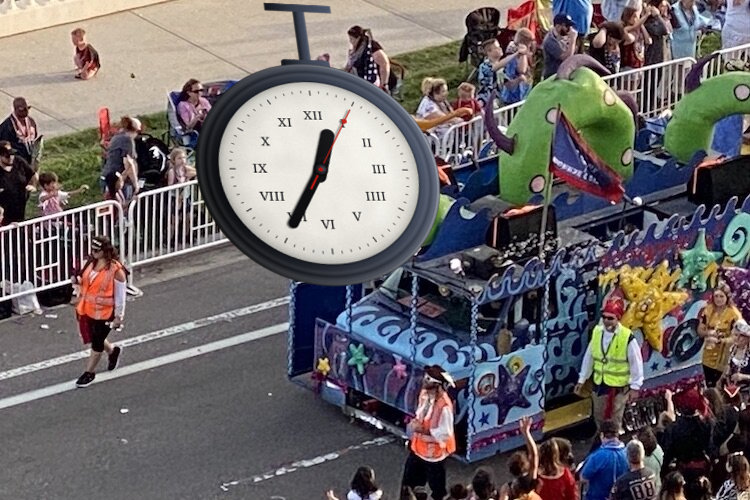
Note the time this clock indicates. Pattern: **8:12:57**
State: **12:35:05**
